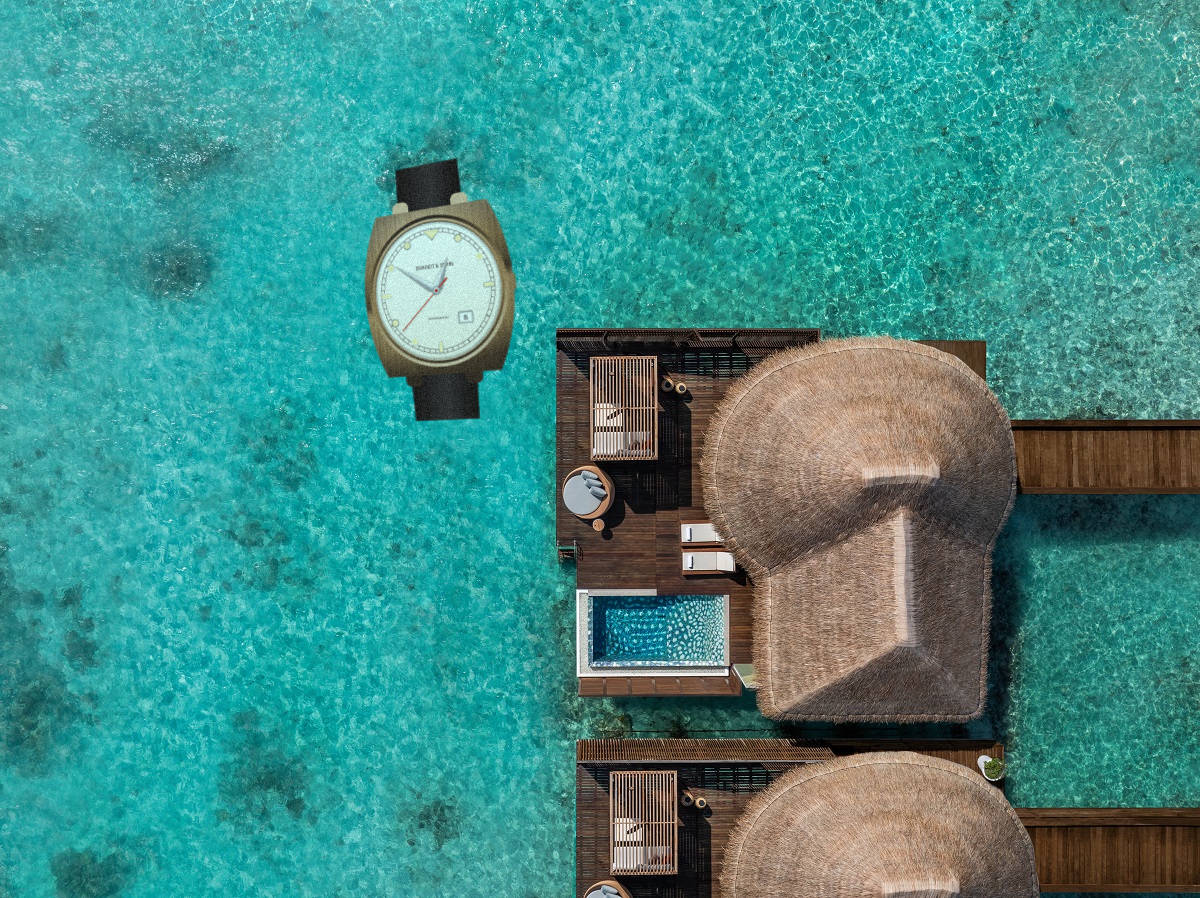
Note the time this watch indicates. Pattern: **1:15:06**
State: **12:50:38**
